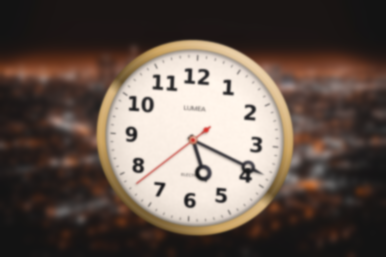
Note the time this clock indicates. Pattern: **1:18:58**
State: **5:18:38**
